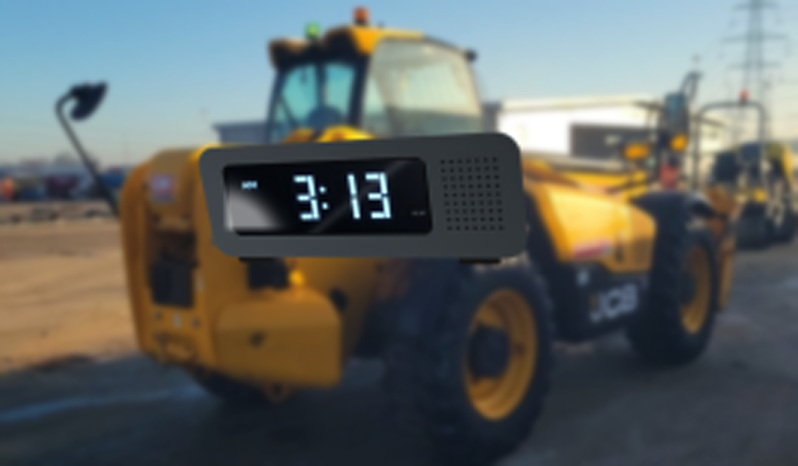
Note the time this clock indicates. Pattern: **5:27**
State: **3:13**
